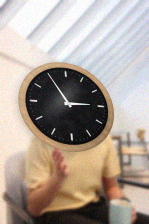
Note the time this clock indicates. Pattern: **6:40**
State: **2:55**
